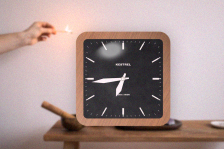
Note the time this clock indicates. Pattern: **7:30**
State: **6:44**
